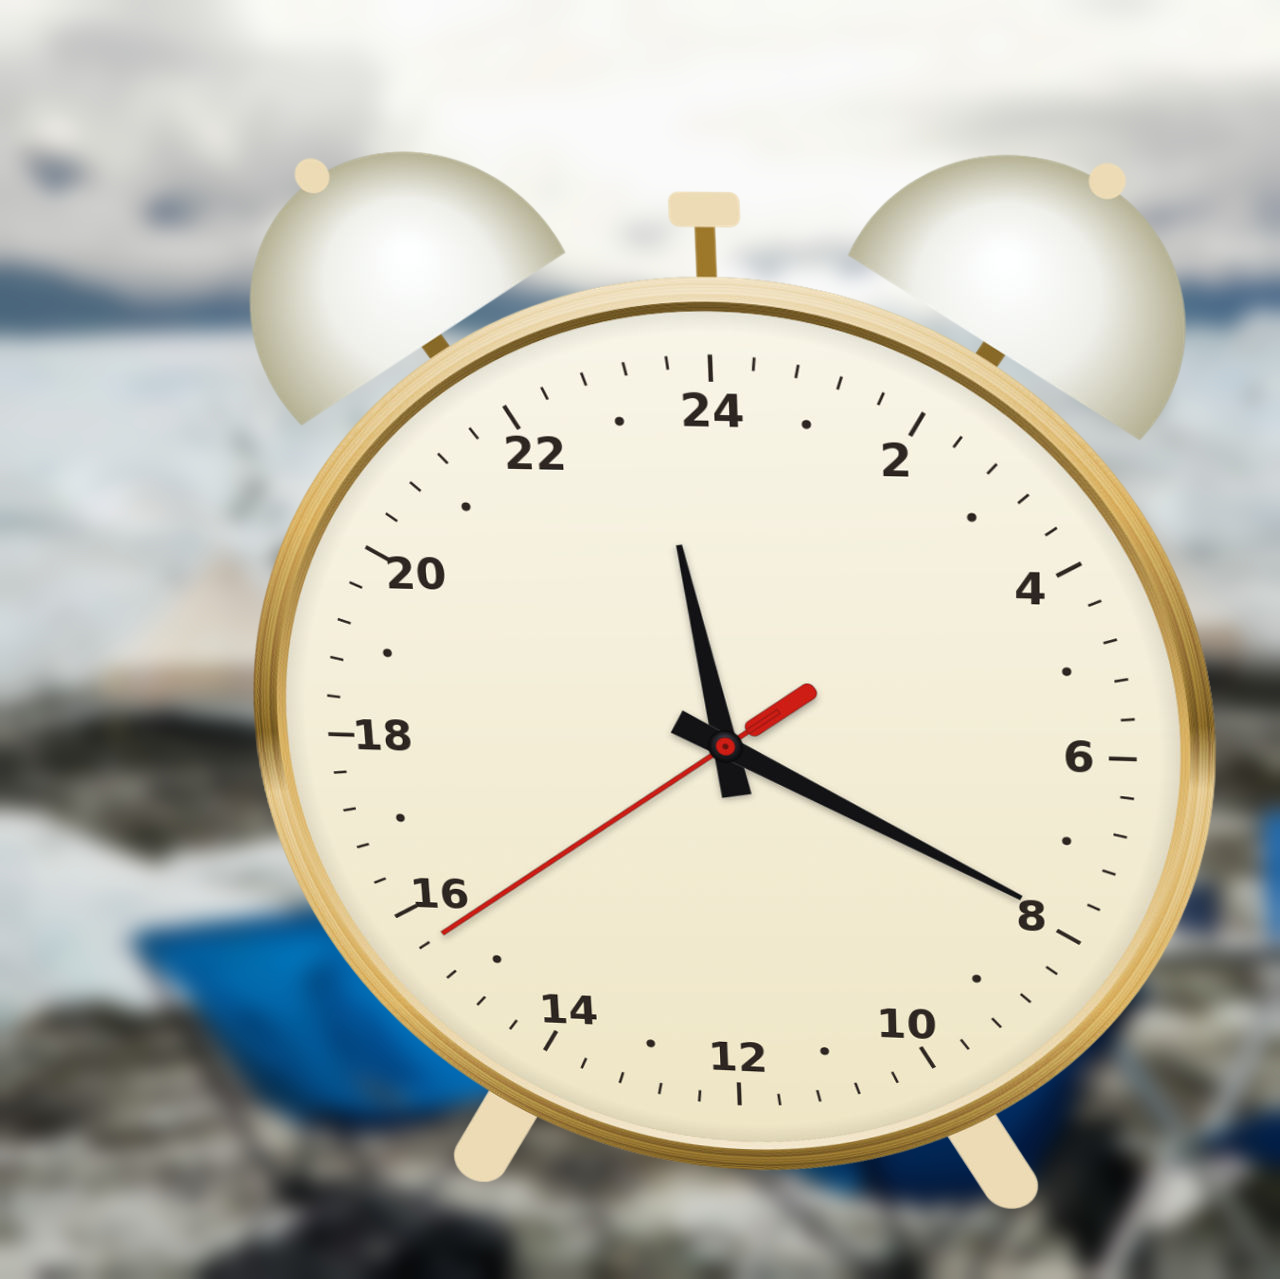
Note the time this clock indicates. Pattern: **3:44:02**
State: **23:19:39**
